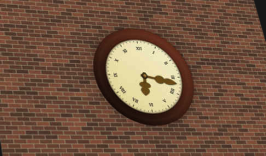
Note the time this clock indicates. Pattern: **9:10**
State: **6:17**
